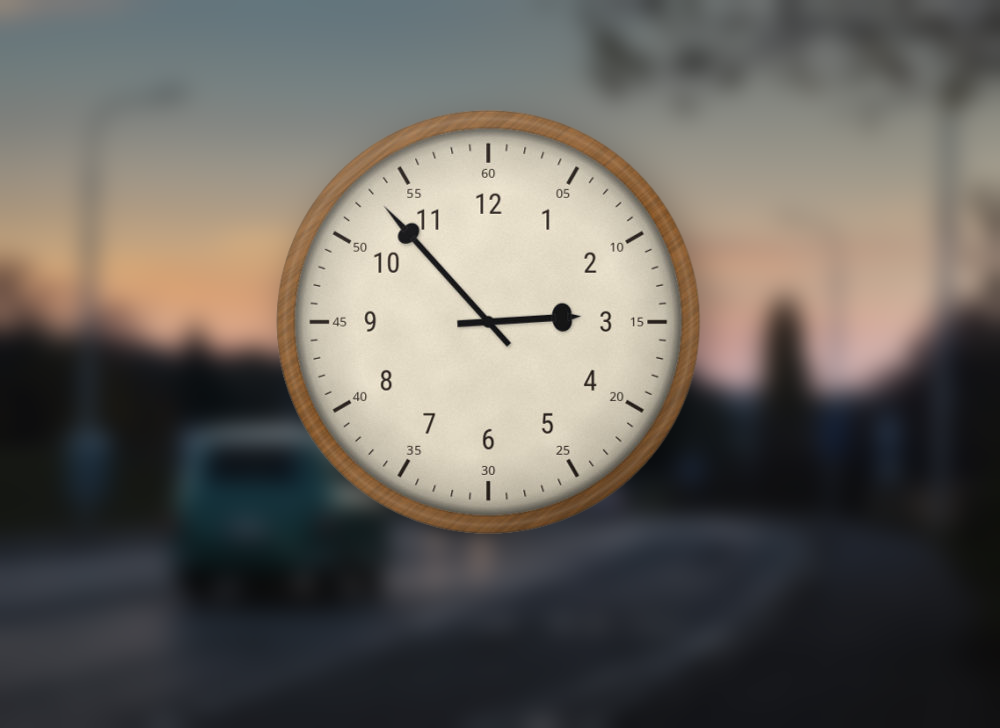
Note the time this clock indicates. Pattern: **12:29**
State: **2:53**
